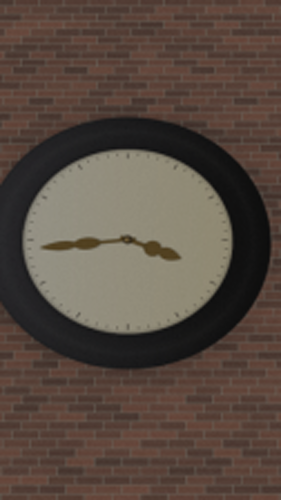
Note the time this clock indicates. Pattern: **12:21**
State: **3:44**
